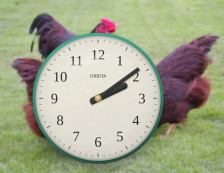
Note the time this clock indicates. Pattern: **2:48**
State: **2:09**
